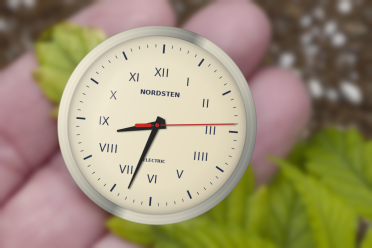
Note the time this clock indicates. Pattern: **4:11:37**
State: **8:33:14**
